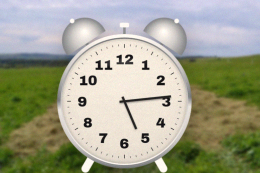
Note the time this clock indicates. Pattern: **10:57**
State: **5:14**
